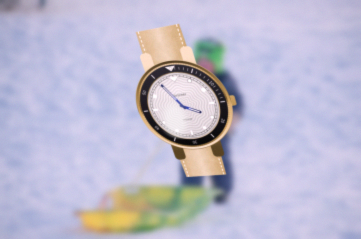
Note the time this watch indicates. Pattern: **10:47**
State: **3:55**
